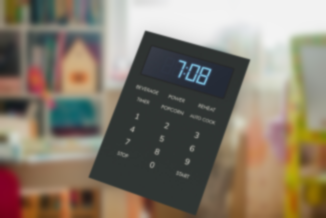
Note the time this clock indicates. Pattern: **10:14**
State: **7:08**
